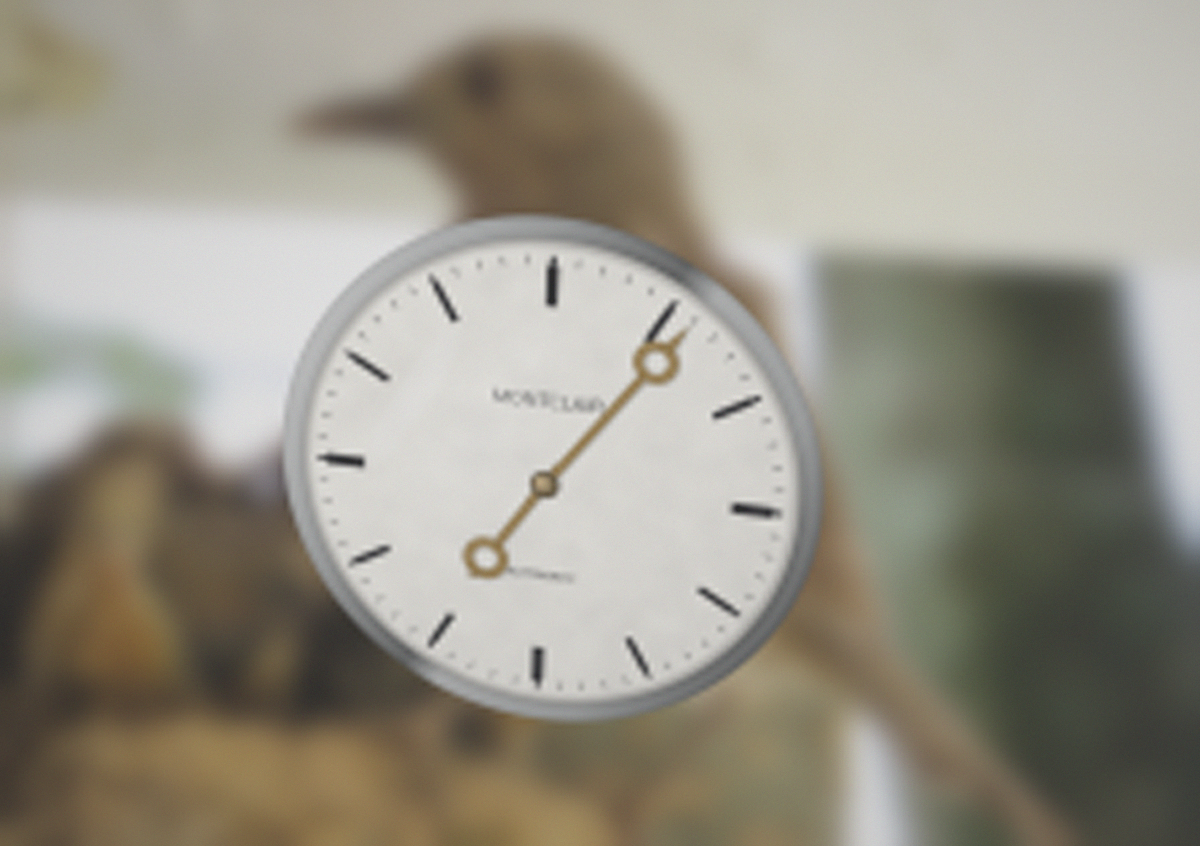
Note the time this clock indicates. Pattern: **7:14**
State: **7:06**
